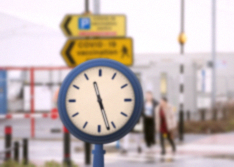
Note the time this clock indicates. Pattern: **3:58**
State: **11:27**
